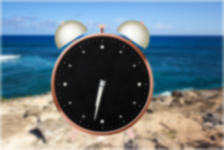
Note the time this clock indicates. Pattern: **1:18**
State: **6:32**
